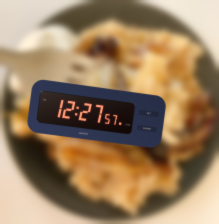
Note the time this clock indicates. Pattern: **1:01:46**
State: **12:27:57**
